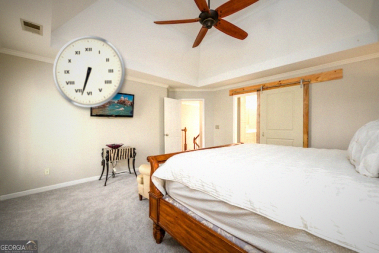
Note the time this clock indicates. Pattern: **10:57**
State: **6:33**
